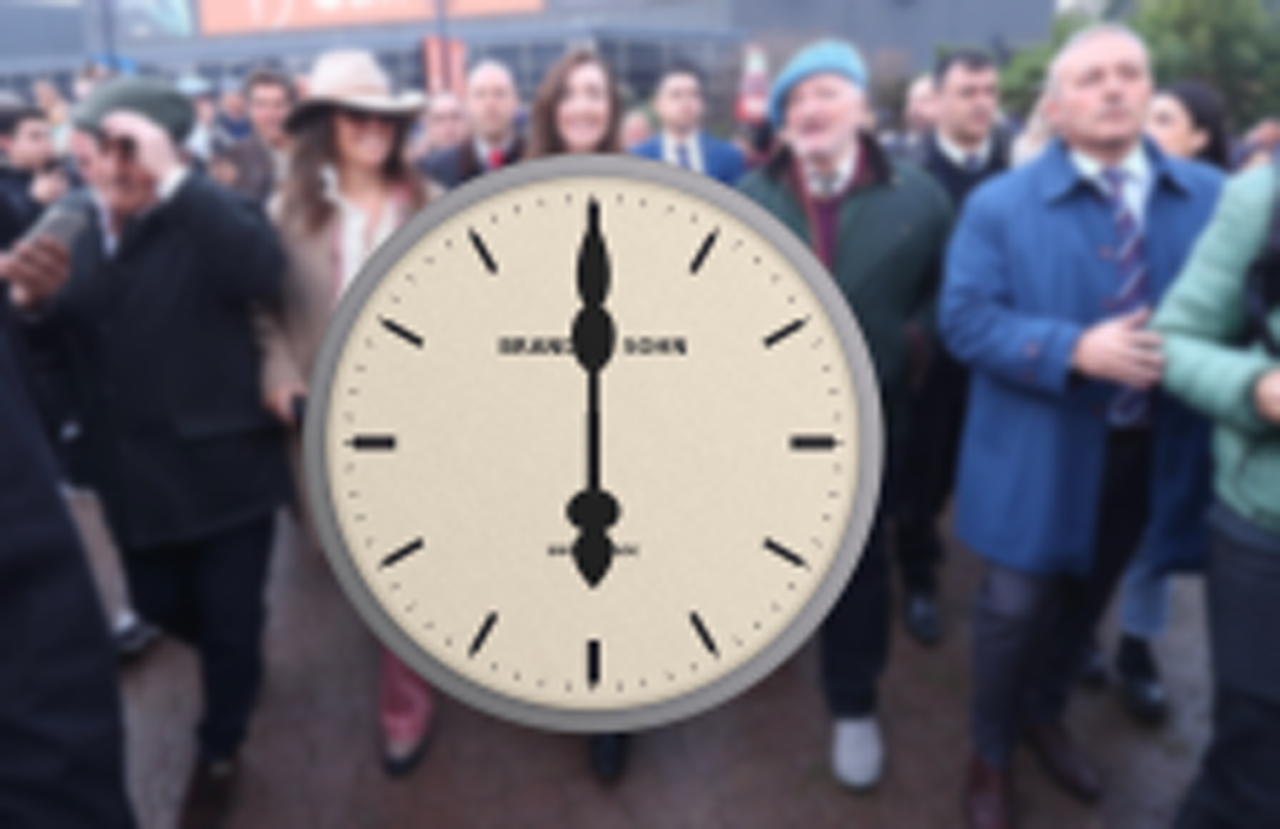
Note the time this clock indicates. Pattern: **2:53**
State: **6:00**
